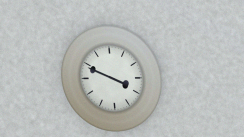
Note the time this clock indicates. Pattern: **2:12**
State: **3:49**
